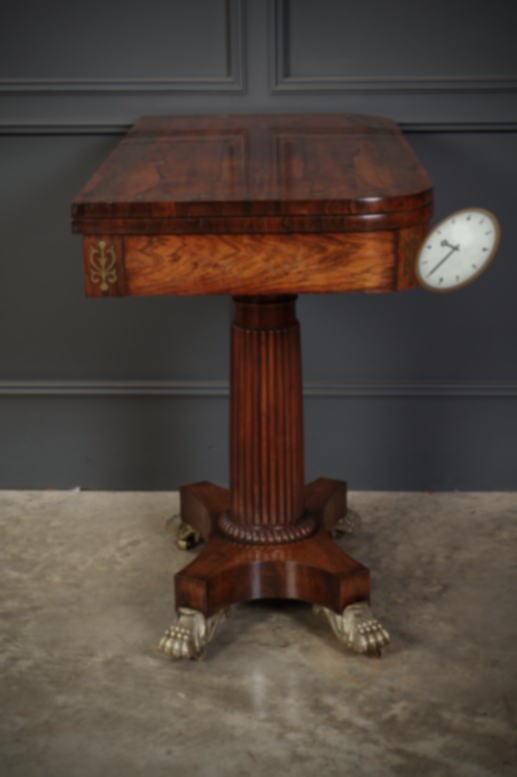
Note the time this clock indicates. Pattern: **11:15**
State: **9:35**
